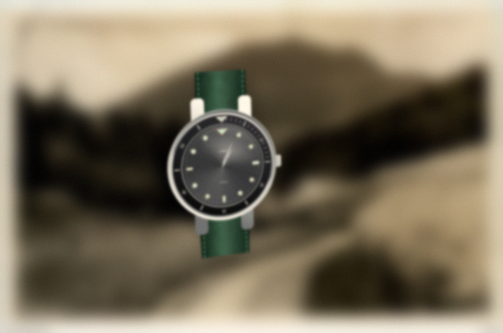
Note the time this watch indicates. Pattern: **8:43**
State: **1:04**
